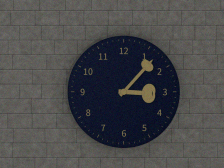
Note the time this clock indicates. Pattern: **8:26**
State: **3:07**
